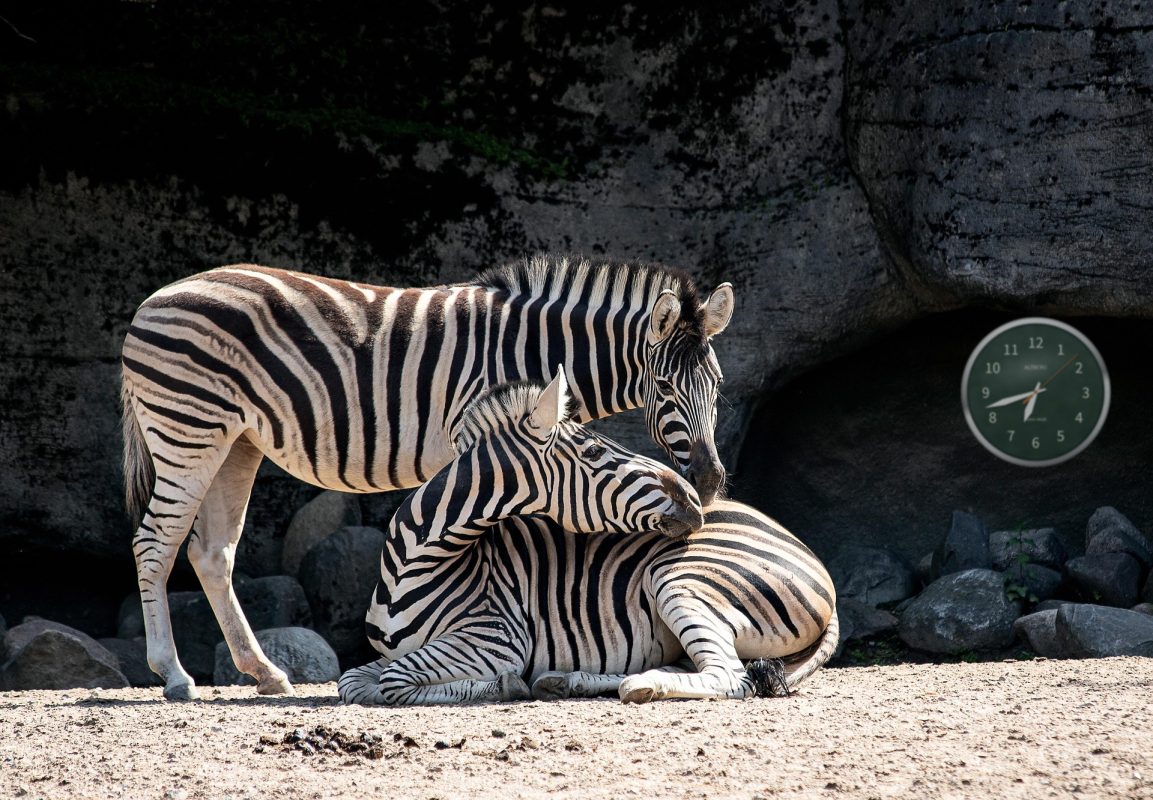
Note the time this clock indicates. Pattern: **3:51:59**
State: **6:42:08**
